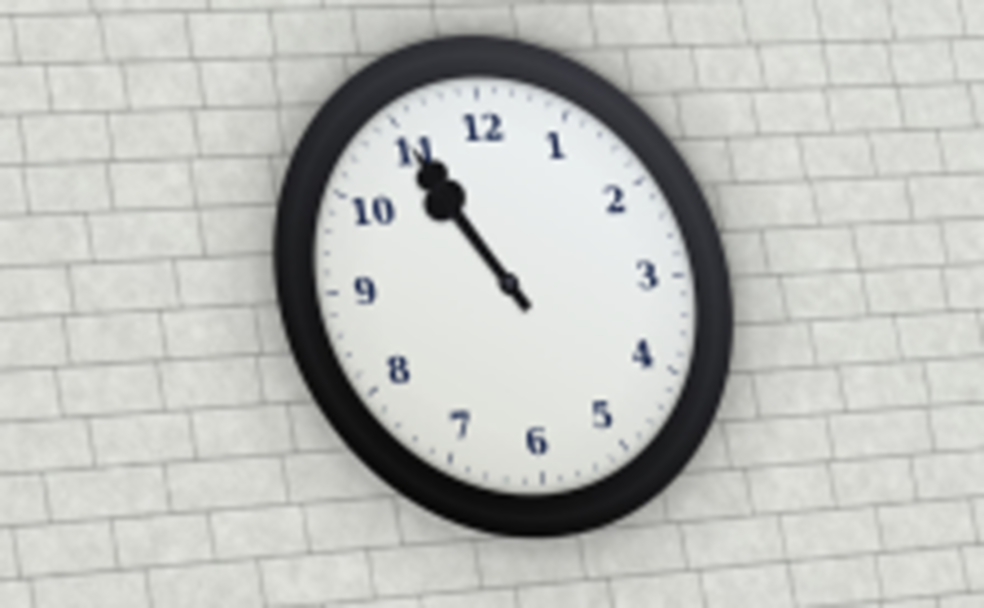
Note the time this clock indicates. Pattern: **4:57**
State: **10:55**
